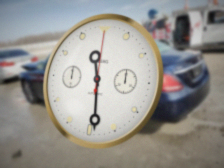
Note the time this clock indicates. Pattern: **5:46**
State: **11:29**
